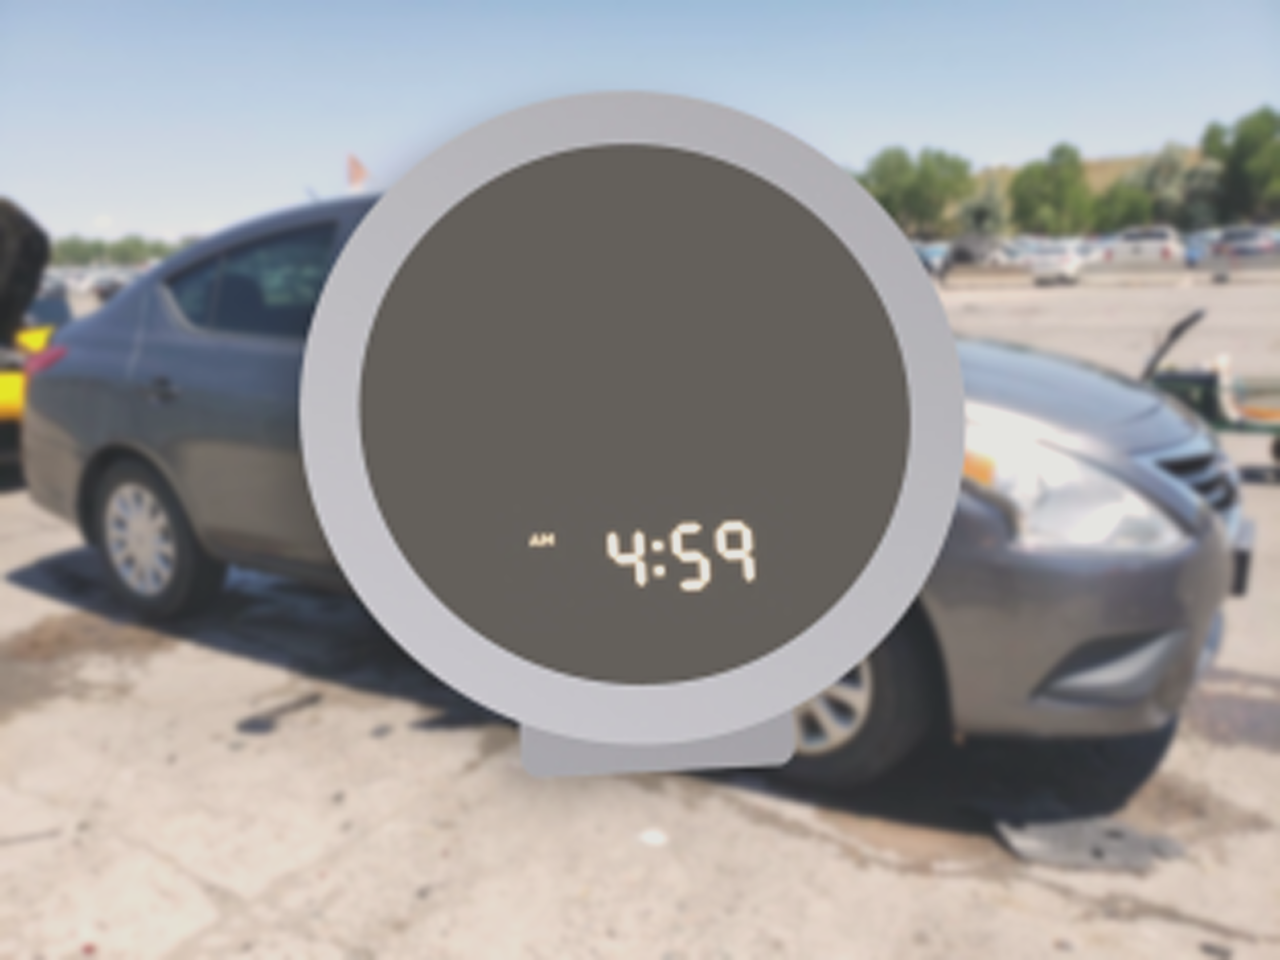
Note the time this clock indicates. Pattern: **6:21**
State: **4:59**
